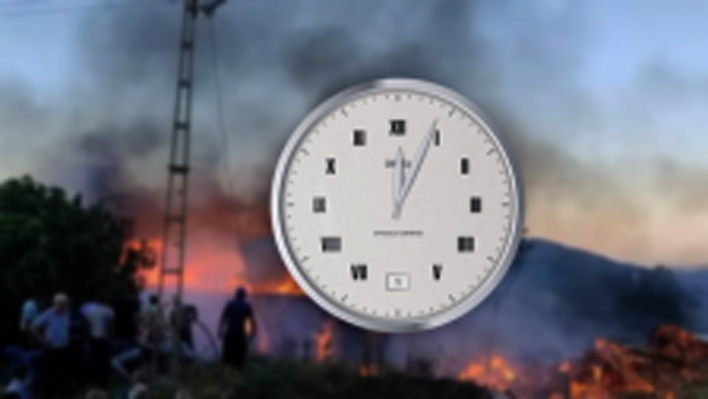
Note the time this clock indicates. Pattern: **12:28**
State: **12:04**
